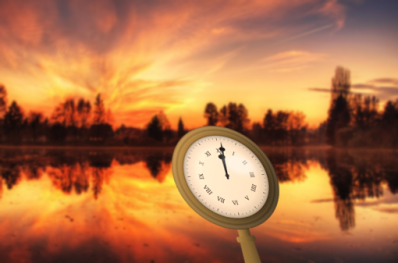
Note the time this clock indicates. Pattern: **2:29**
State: **12:01**
